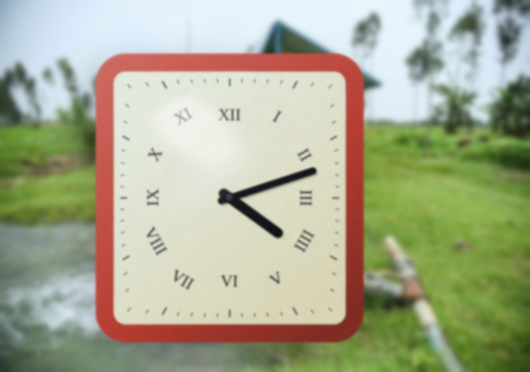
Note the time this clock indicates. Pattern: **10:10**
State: **4:12**
